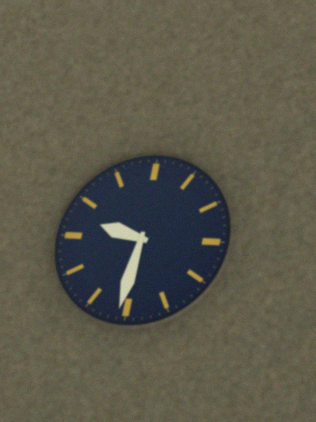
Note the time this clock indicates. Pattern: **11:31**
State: **9:31**
